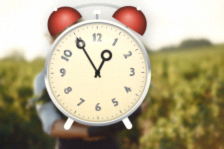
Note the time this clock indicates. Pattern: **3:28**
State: **12:55**
